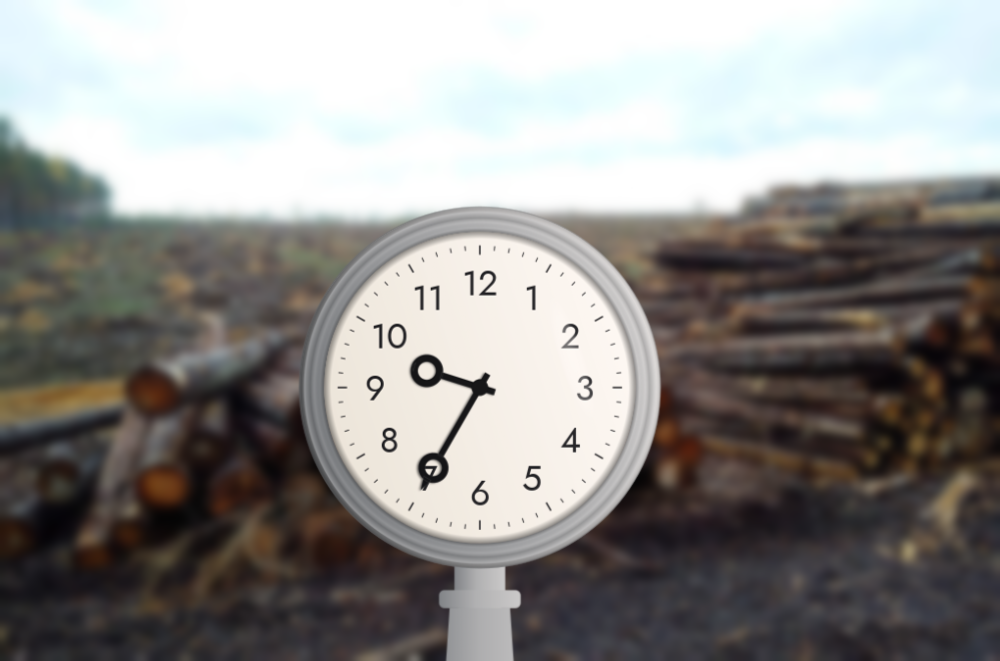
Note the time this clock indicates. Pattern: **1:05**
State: **9:35**
